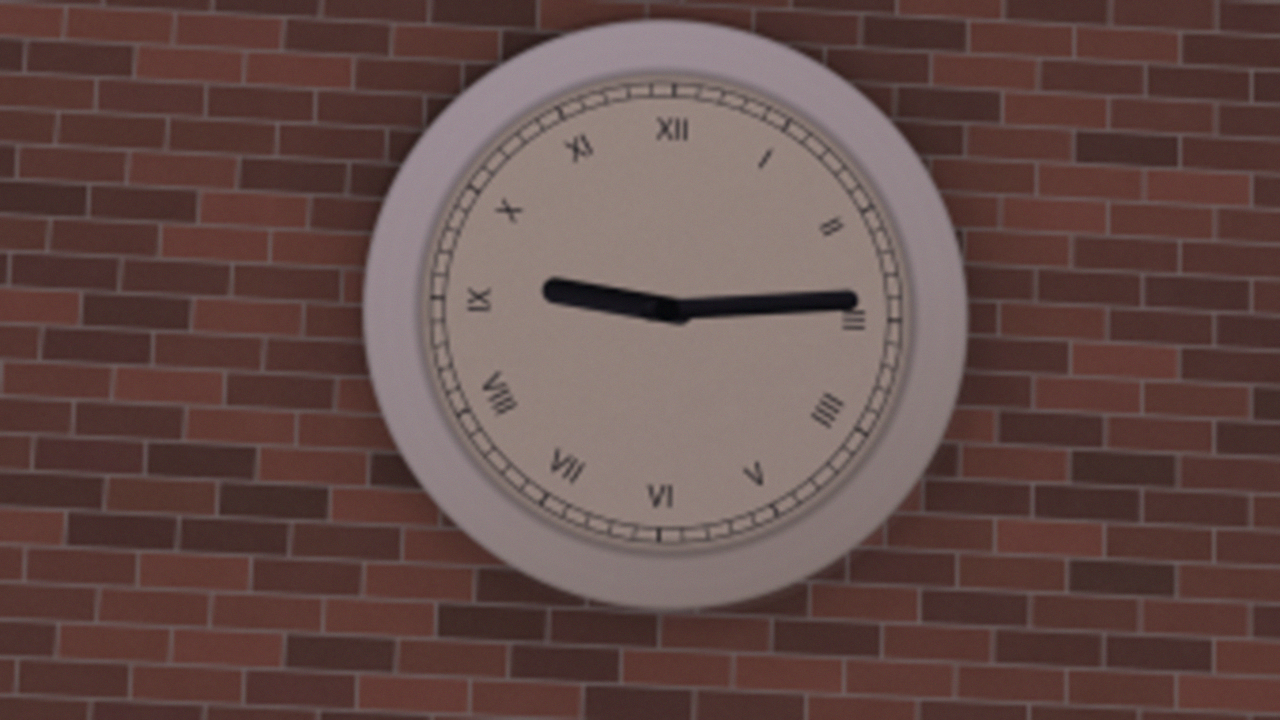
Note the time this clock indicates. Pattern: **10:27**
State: **9:14**
